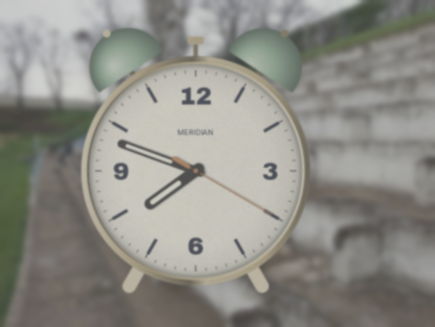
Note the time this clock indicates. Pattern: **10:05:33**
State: **7:48:20**
